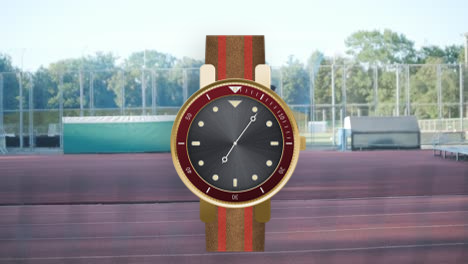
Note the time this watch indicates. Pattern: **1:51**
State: **7:06**
